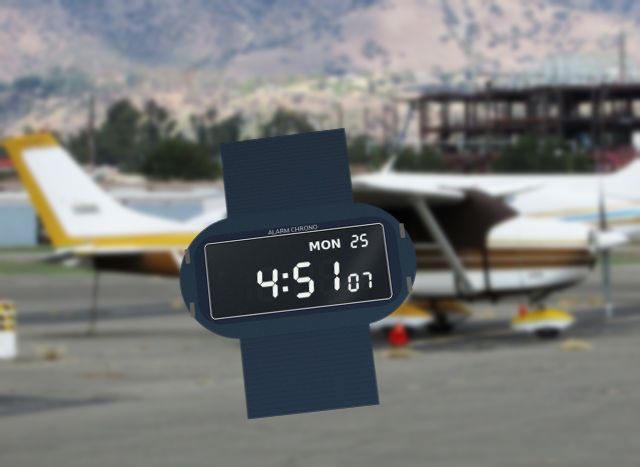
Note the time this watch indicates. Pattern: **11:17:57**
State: **4:51:07**
